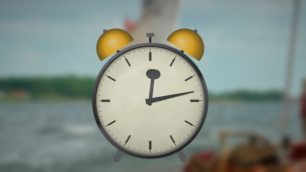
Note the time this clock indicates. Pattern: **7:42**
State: **12:13**
